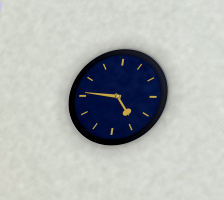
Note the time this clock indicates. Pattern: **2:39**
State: **4:46**
